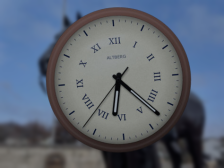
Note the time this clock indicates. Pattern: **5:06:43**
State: **6:22:37**
